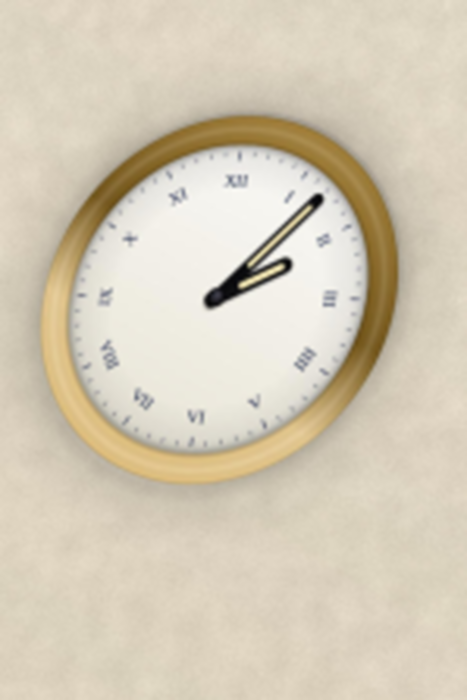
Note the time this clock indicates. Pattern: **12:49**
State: **2:07**
